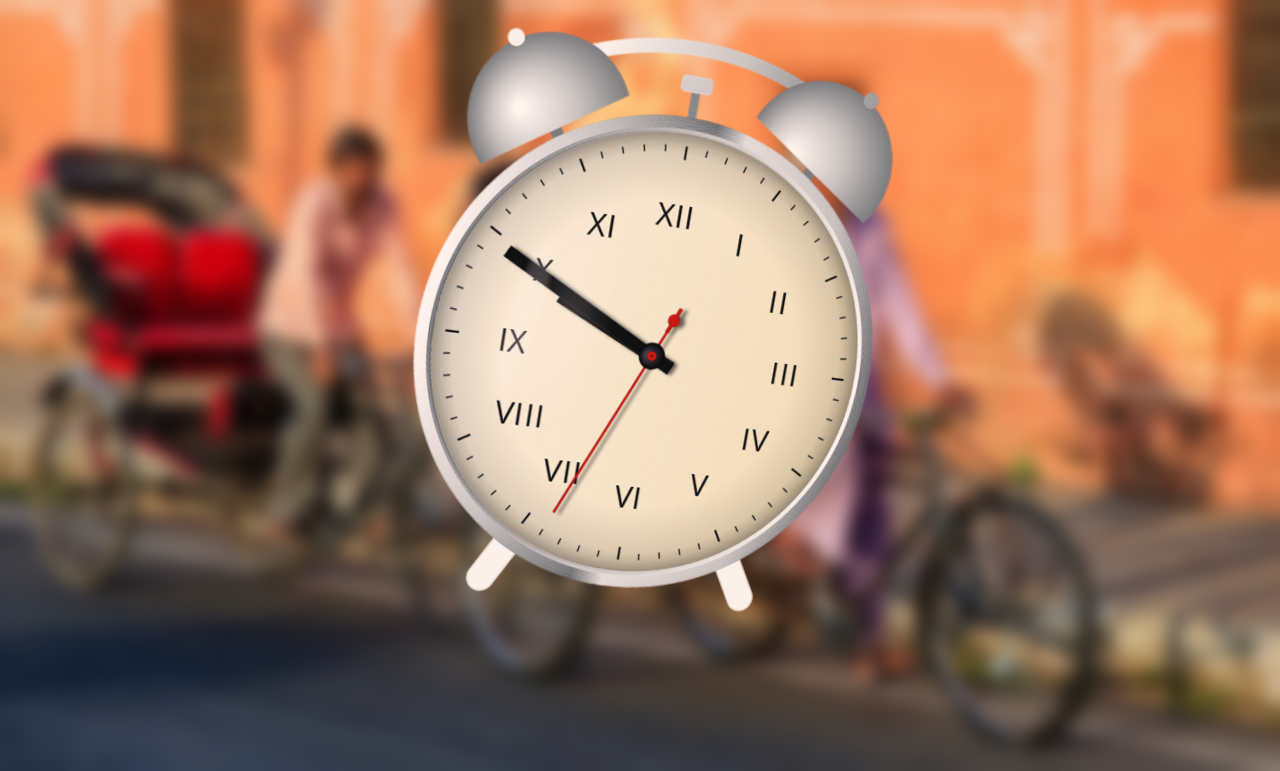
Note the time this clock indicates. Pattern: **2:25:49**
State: **9:49:34**
